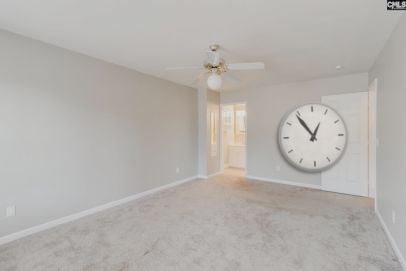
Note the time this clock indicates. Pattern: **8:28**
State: **12:54**
